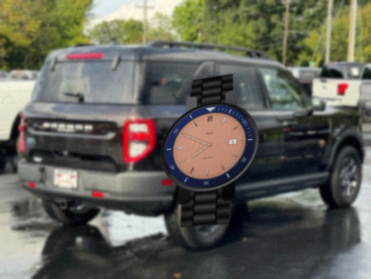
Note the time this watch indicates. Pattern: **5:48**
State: **7:50**
